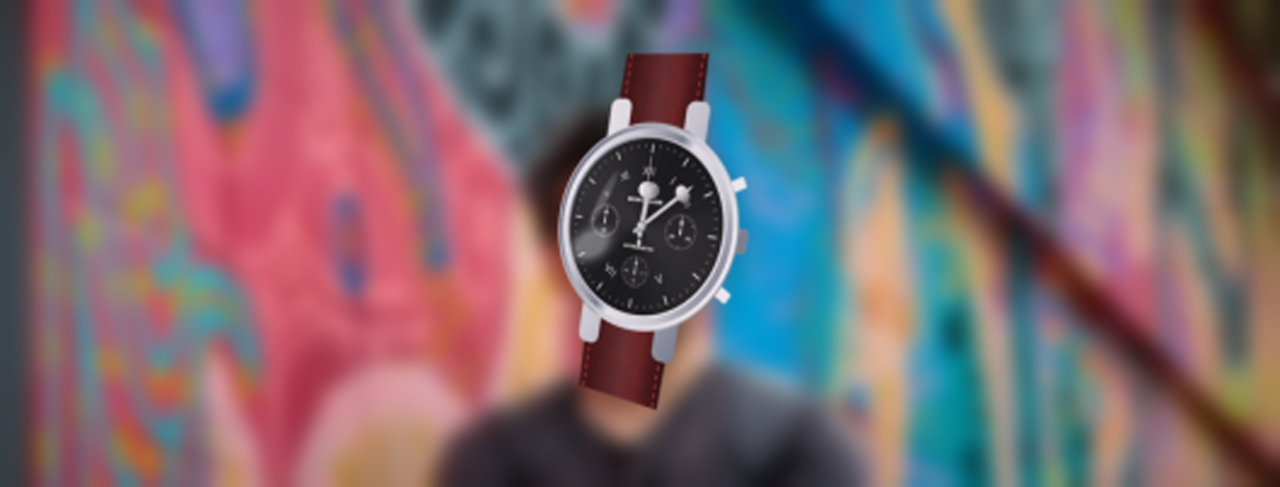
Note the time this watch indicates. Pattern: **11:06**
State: **12:08**
